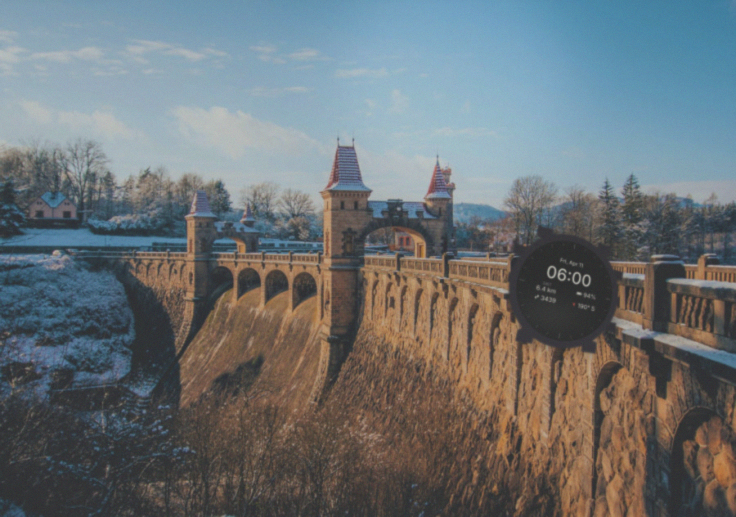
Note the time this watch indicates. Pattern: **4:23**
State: **6:00**
